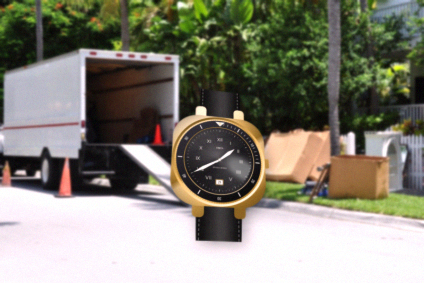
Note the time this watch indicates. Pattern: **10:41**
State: **1:40**
